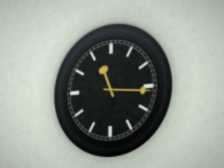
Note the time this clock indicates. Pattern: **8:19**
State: **11:16**
